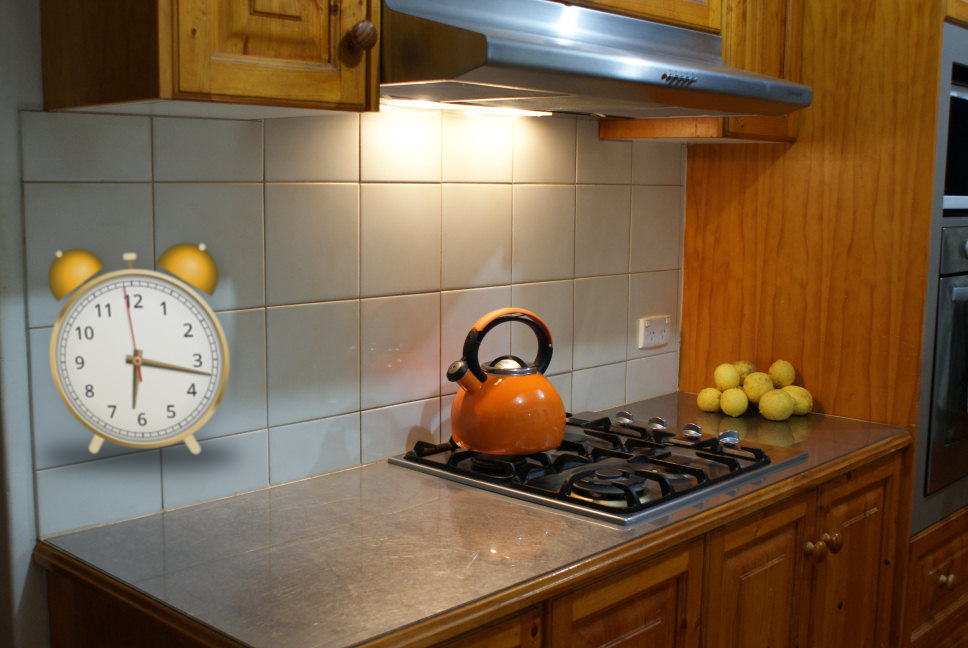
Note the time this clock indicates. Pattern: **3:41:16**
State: **6:16:59**
